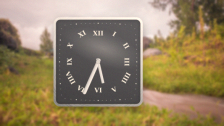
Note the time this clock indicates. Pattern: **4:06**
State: **5:34**
